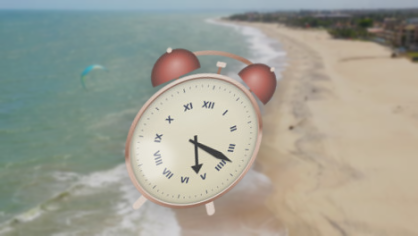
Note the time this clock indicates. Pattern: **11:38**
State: **5:18**
